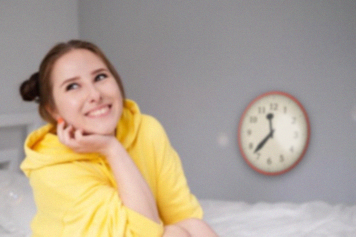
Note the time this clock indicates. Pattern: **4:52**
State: **11:37**
